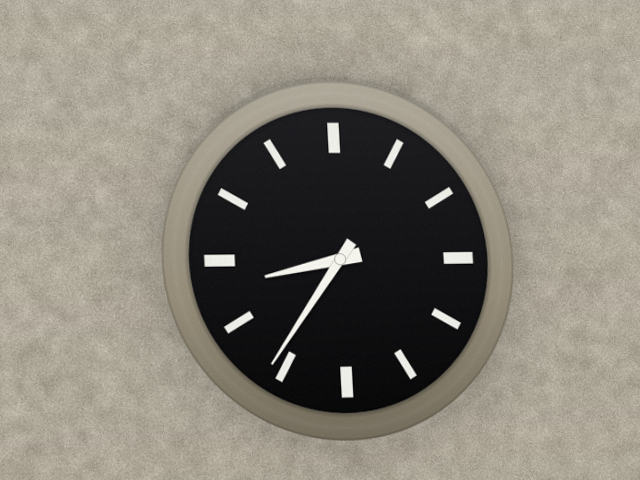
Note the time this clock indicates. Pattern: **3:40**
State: **8:36**
